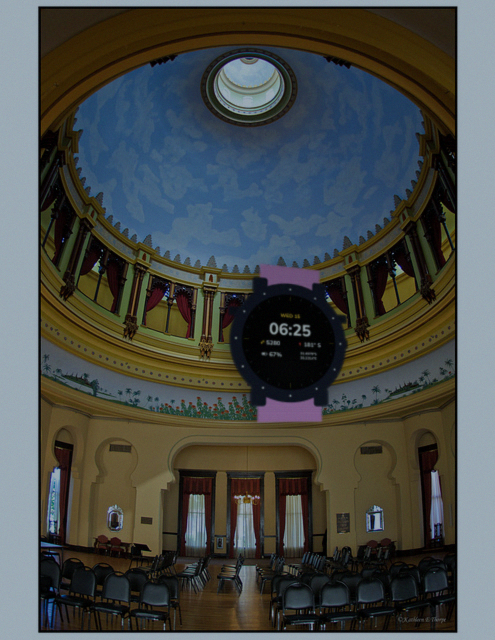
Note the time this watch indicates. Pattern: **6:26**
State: **6:25**
